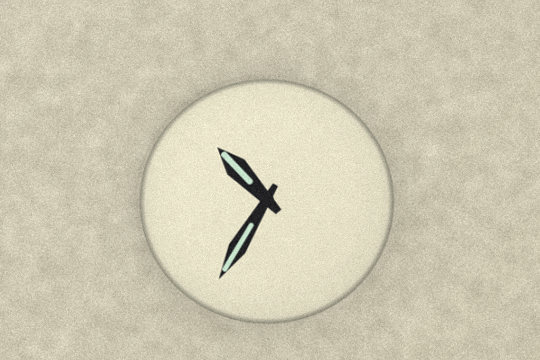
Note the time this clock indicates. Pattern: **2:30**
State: **10:35**
